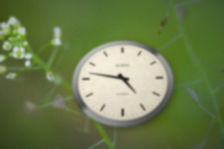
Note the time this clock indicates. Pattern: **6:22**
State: **4:47**
